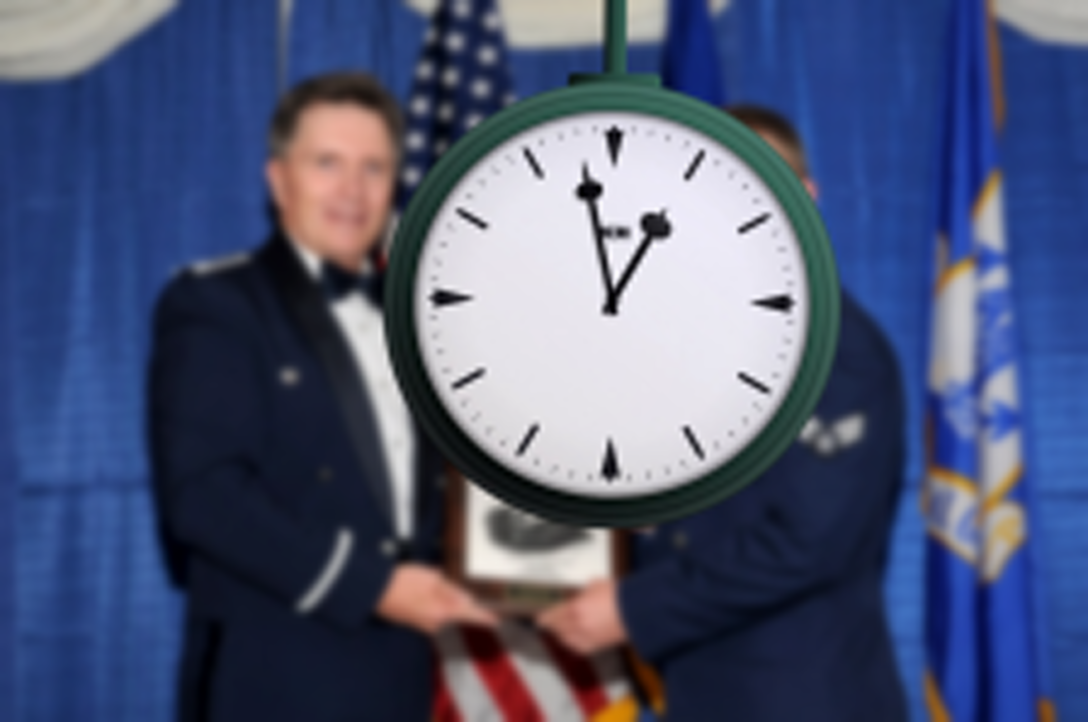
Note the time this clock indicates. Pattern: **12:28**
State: **12:58**
